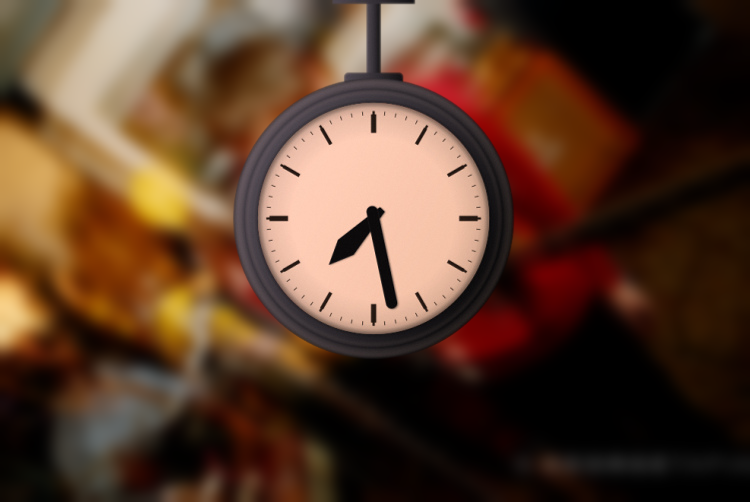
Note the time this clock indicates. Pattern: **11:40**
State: **7:28**
